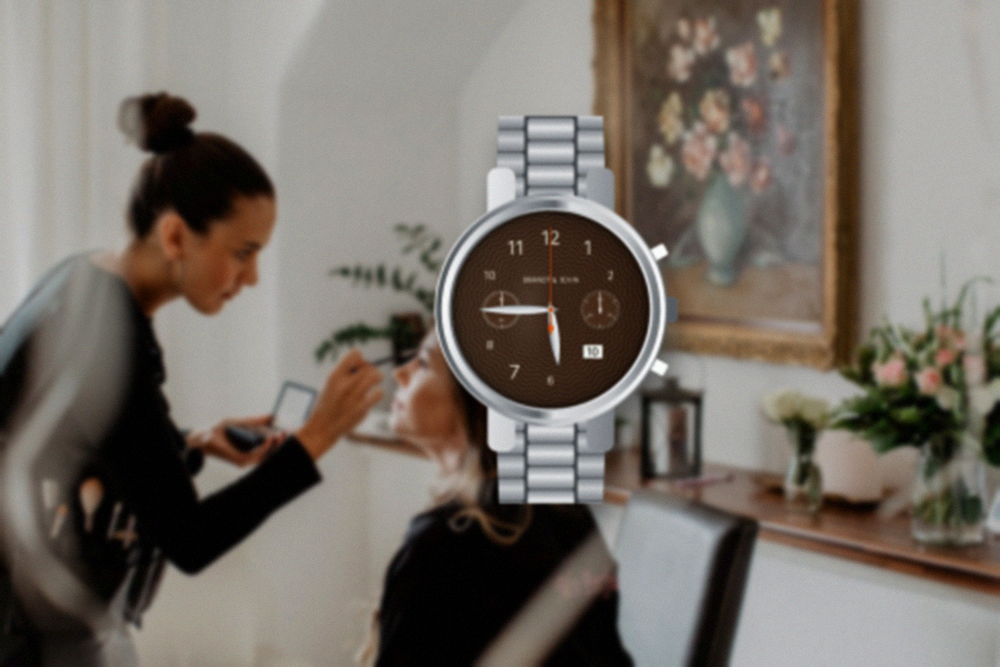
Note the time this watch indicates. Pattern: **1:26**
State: **5:45**
